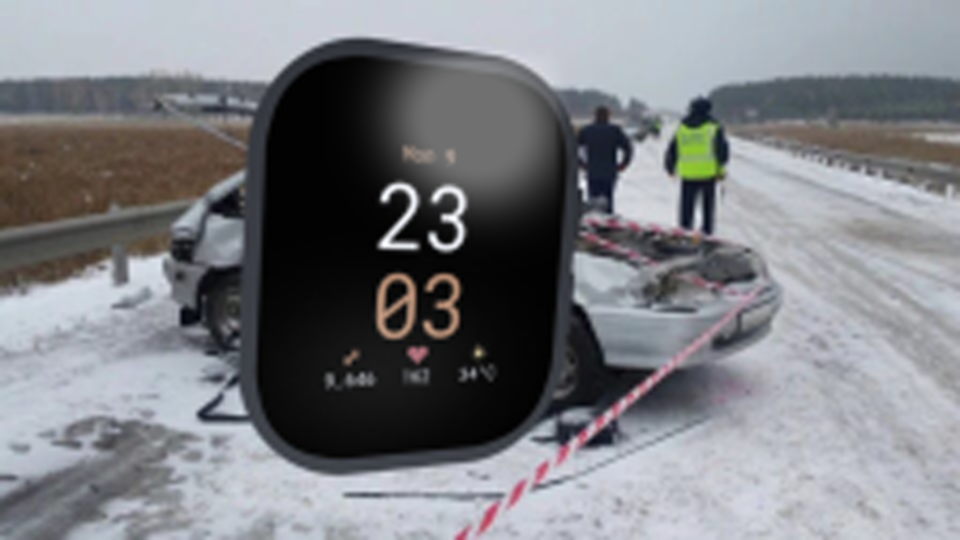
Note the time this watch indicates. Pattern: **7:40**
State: **23:03**
